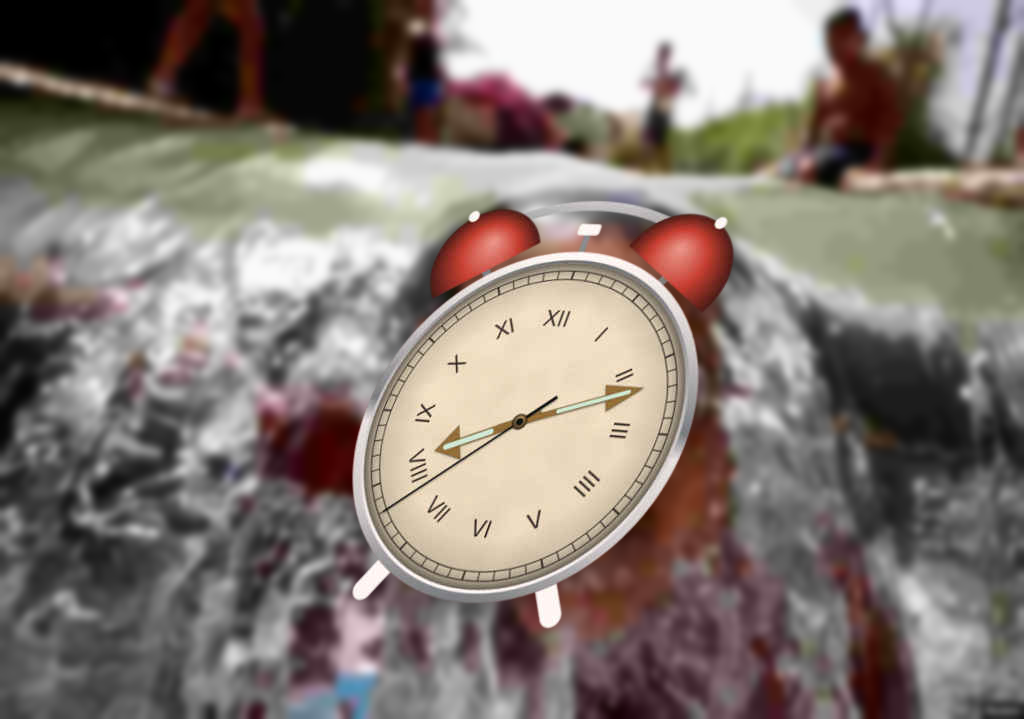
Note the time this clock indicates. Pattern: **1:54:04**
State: **8:11:38**
